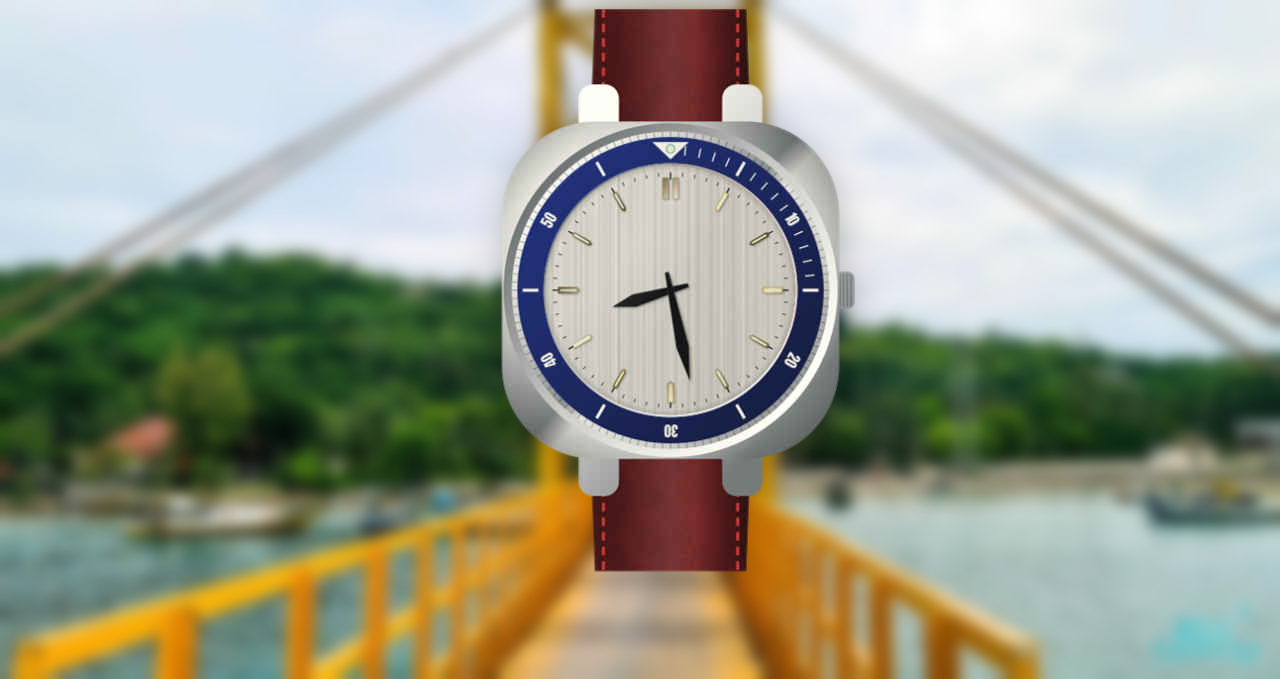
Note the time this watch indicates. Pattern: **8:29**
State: **8:28**
